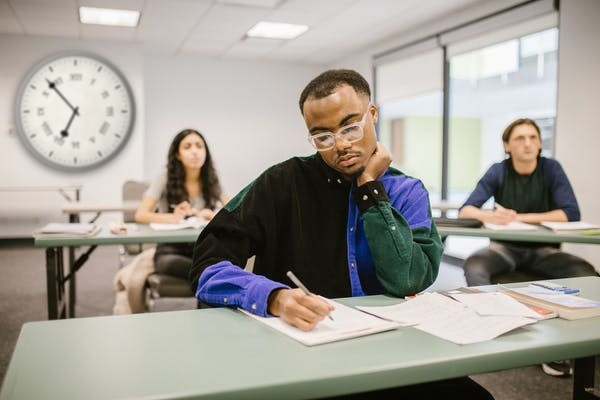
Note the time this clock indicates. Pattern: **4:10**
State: **6:53**
